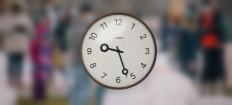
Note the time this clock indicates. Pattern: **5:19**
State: **9:27**
